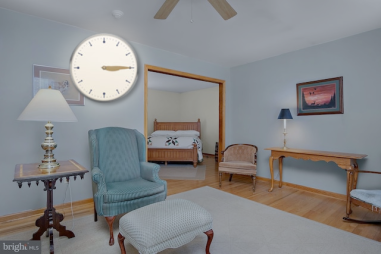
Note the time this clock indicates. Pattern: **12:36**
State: **3:15**
